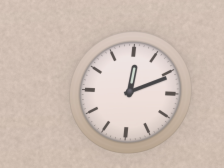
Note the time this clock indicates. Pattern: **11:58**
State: **12:11**
